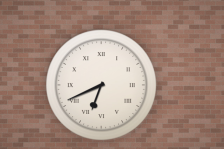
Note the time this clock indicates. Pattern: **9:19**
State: **6:41**
